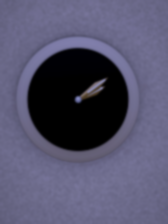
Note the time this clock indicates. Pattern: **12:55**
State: **2:09**
